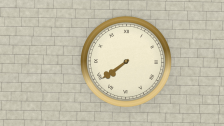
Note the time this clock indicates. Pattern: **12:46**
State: **7:39**
